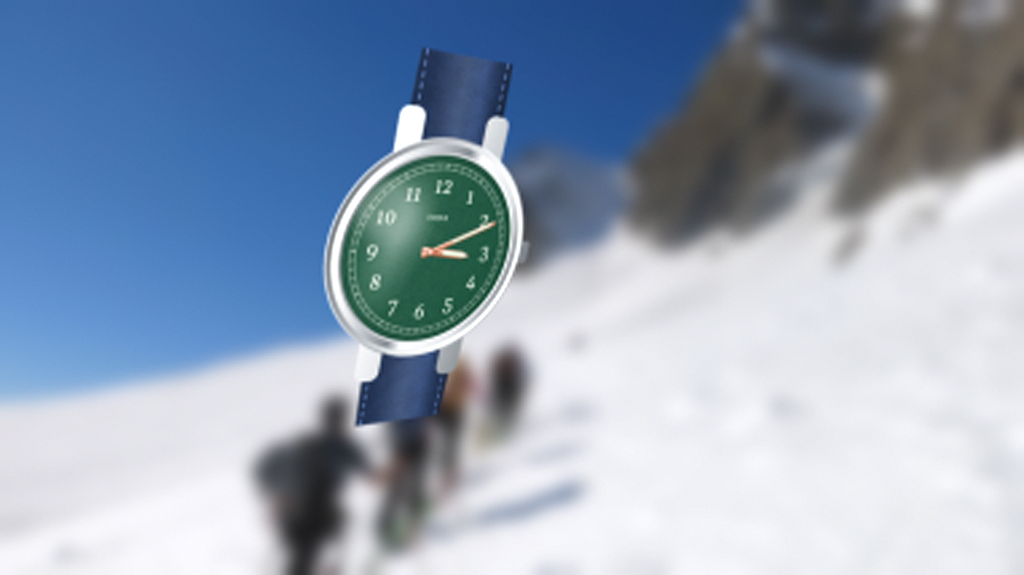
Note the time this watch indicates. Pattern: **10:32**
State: **3:11**
